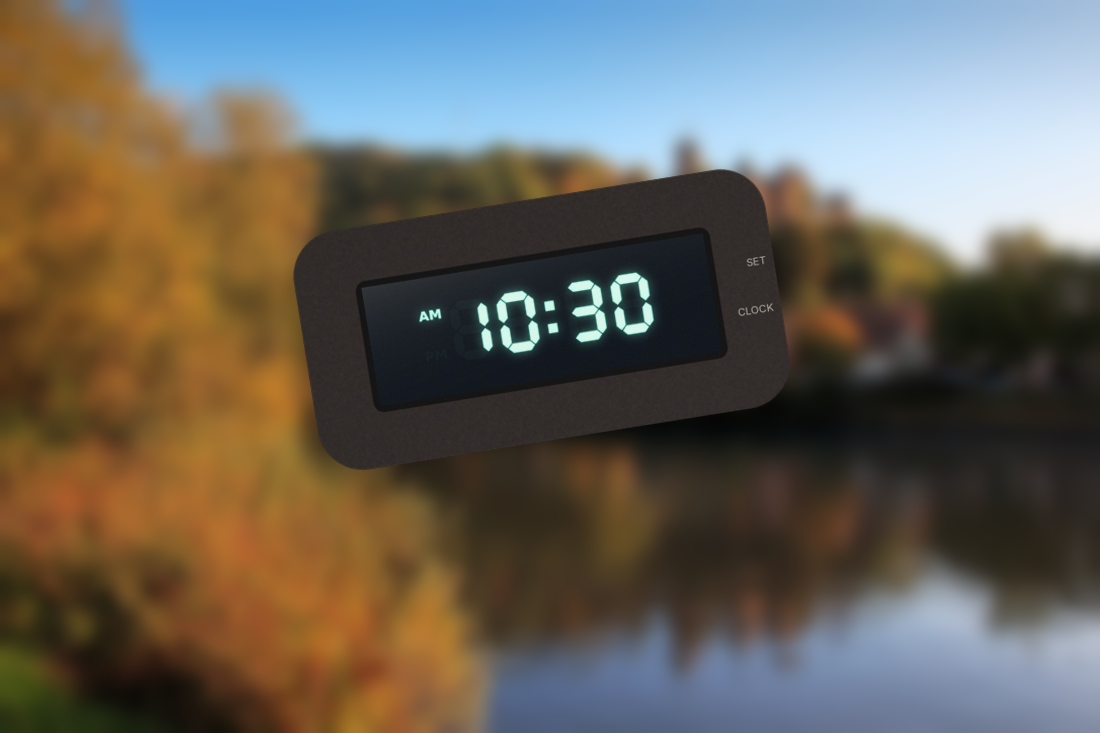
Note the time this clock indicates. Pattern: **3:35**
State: **10:30**
